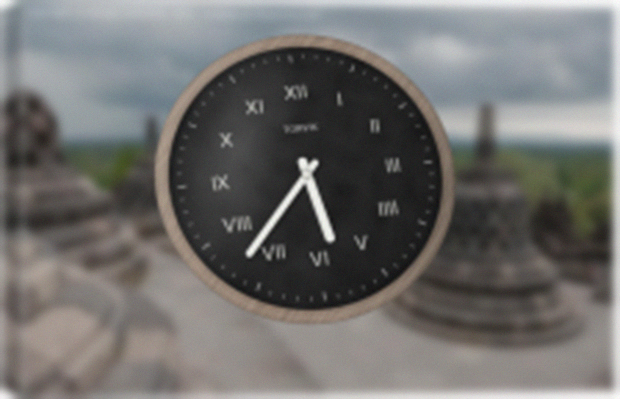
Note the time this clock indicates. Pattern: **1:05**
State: **5:37**
